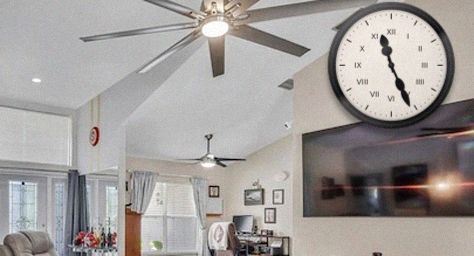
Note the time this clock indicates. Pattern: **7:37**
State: **11:26**
